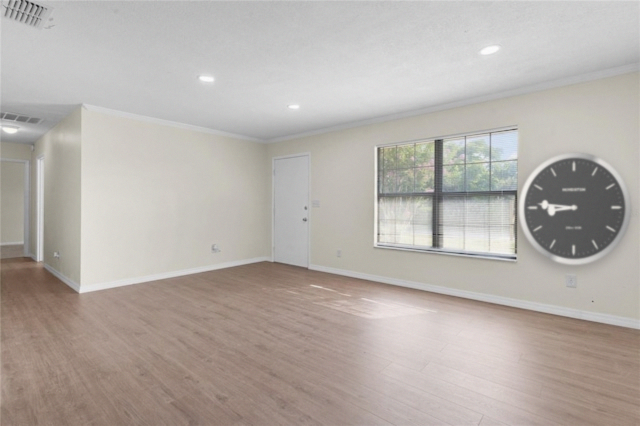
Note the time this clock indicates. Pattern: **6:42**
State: **8:46**
